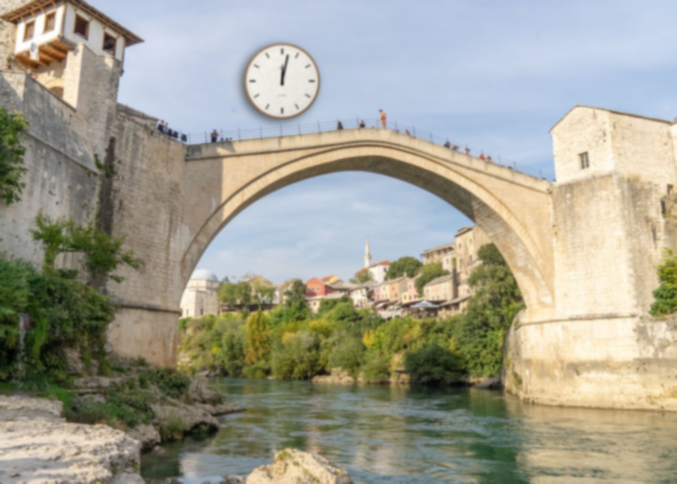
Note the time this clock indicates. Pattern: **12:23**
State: **12:02**
